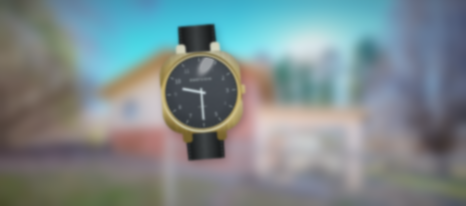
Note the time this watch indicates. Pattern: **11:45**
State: **9:30**
